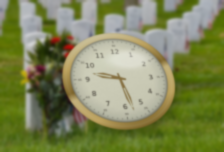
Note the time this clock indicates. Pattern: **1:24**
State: **9:28**
